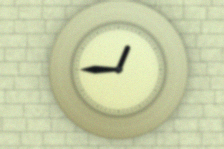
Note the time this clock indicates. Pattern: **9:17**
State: **12:45**
